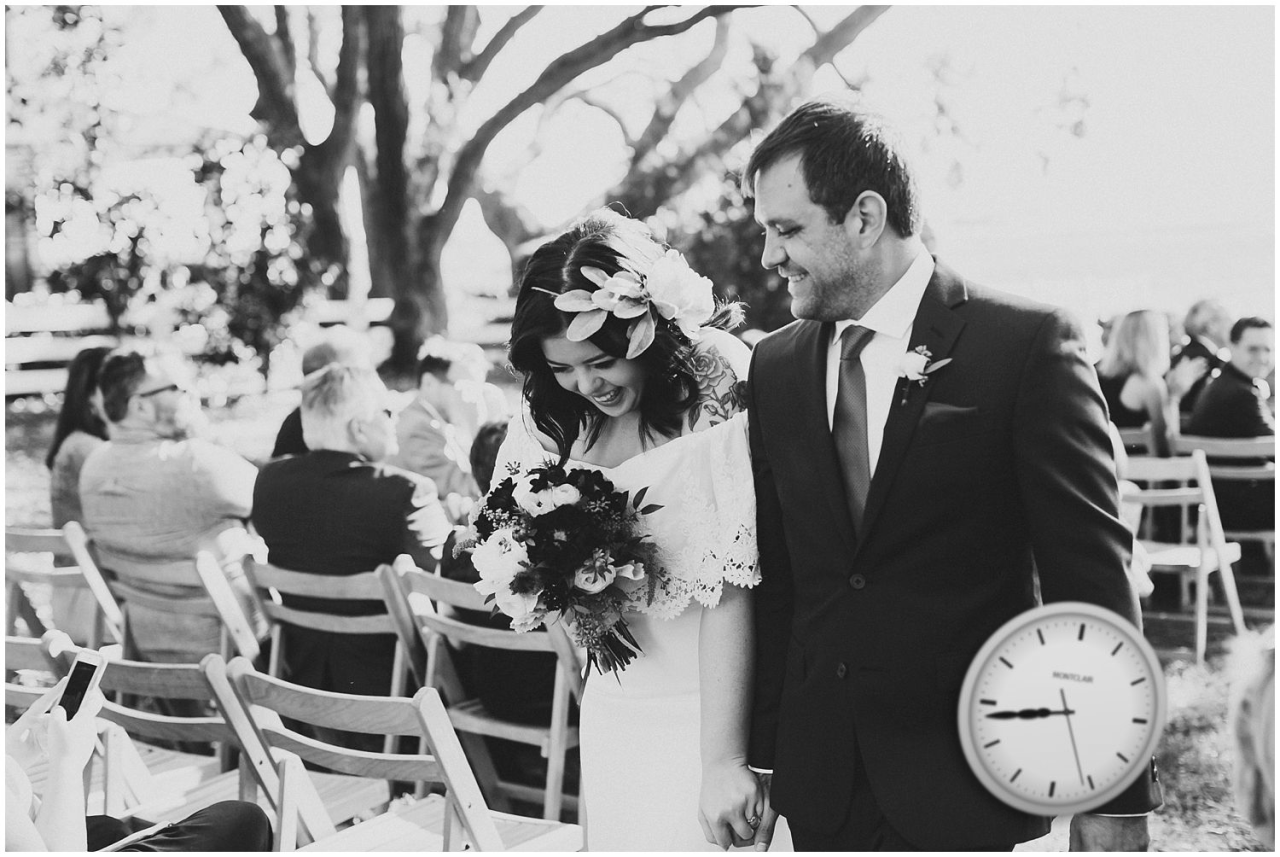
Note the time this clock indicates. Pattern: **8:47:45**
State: **8:43:26**
